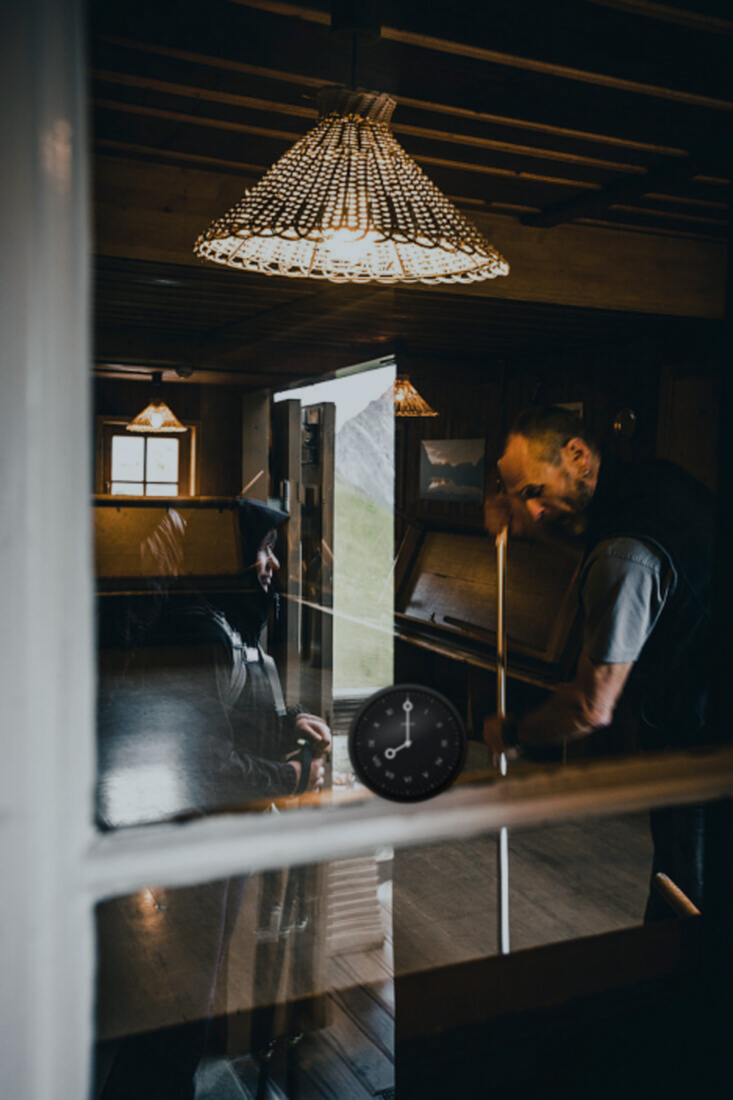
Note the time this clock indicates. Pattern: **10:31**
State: **8:00**
